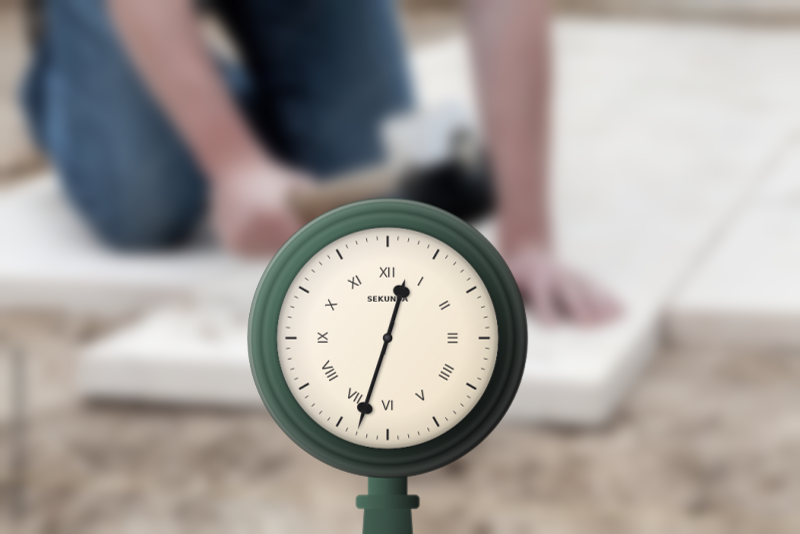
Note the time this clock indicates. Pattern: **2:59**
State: **12:33**
